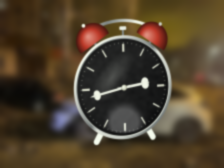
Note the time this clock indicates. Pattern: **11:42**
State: **2:43**
